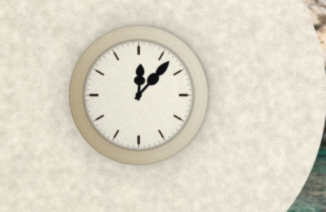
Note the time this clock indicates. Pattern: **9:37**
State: **12:07**
